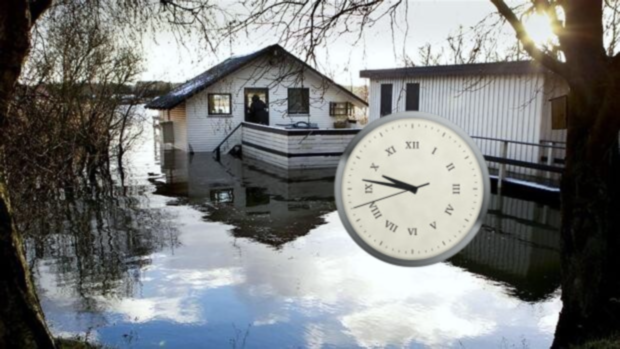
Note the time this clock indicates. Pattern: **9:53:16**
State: **9:46:42**
